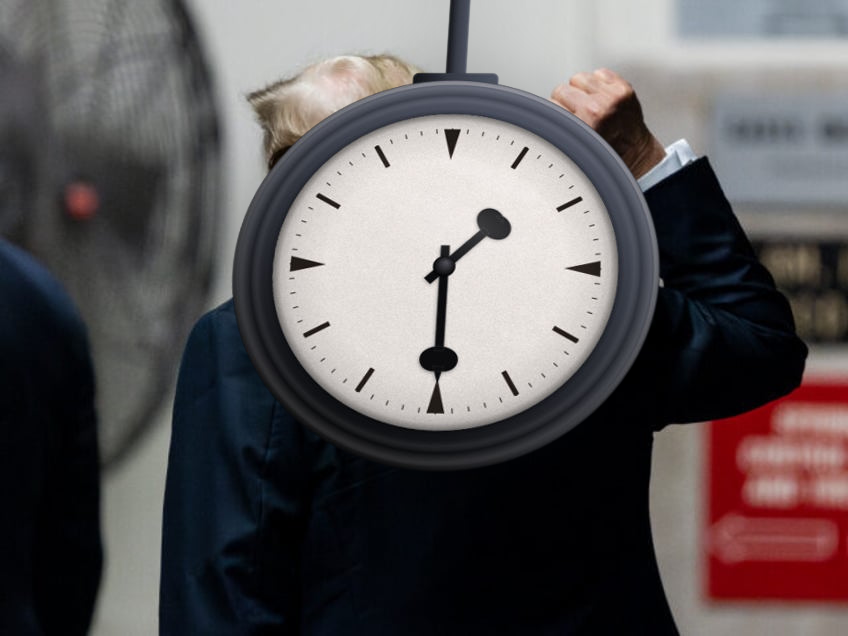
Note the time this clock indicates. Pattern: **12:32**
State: **1:30**
